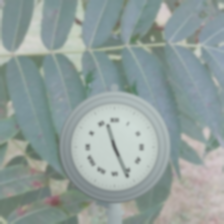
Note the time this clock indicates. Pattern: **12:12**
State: **11:26**
